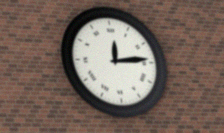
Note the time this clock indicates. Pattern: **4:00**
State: **12:14**
